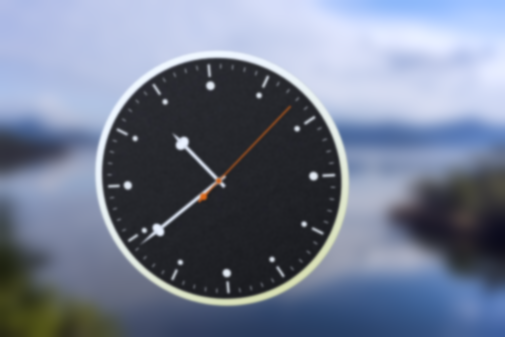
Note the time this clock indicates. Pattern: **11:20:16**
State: **10:39:08**
